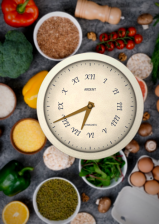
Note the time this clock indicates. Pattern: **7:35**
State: **6:41**
